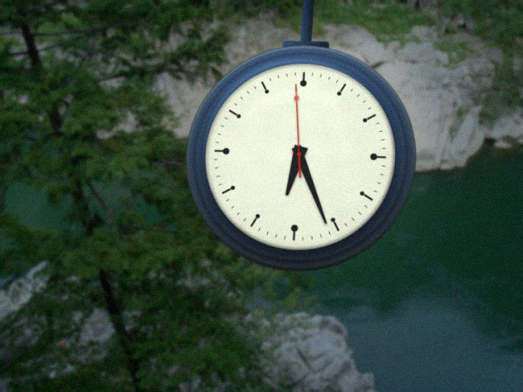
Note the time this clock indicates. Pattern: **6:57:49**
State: **6:25:59**
